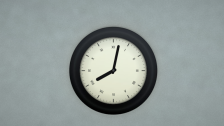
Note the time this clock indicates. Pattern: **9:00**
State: **8:02**
